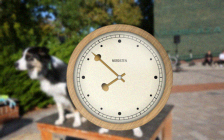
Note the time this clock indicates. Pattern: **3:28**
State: **7:52**
